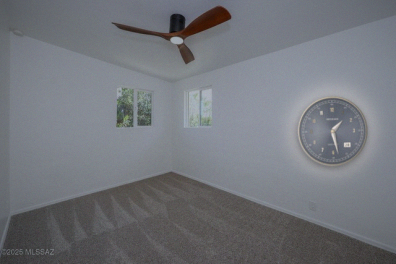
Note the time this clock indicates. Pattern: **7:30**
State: **1:28**
